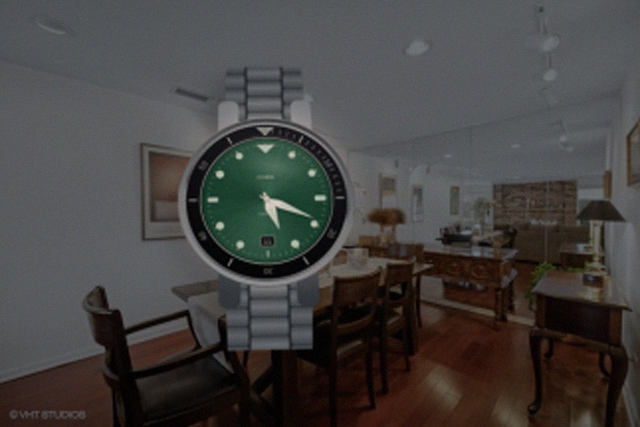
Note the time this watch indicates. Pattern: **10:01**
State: **5:19**
